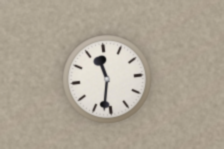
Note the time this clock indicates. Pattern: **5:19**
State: **11:32**
